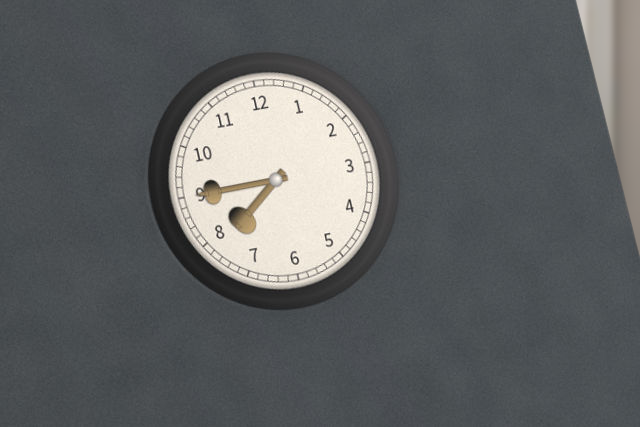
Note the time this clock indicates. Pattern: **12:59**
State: **7:45**
